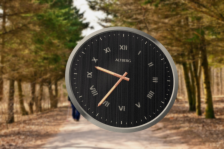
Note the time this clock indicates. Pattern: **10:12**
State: **9:36**
